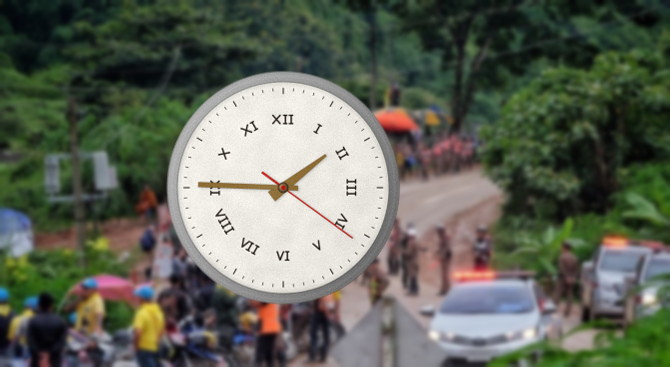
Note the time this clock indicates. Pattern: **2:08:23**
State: **1:45:21**
